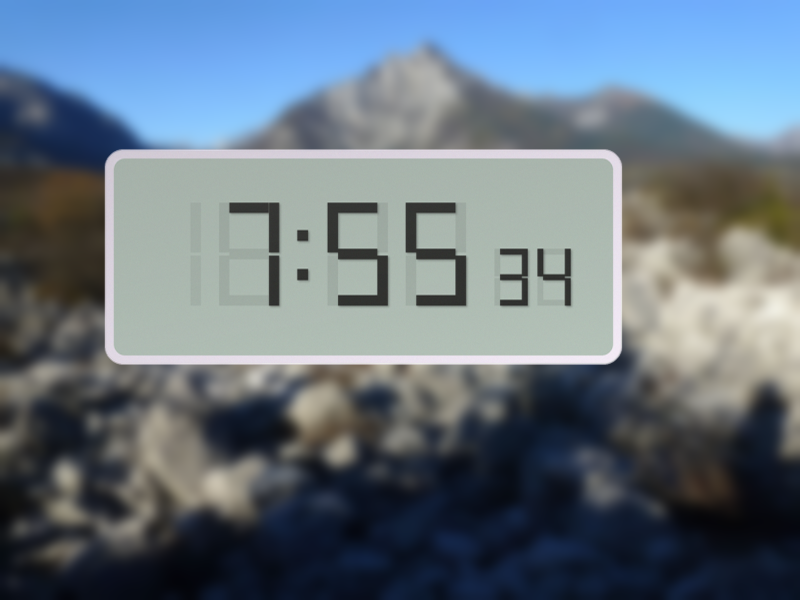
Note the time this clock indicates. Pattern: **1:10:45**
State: **7:55:34**
